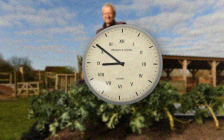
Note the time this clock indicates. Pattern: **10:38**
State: **8:51**
